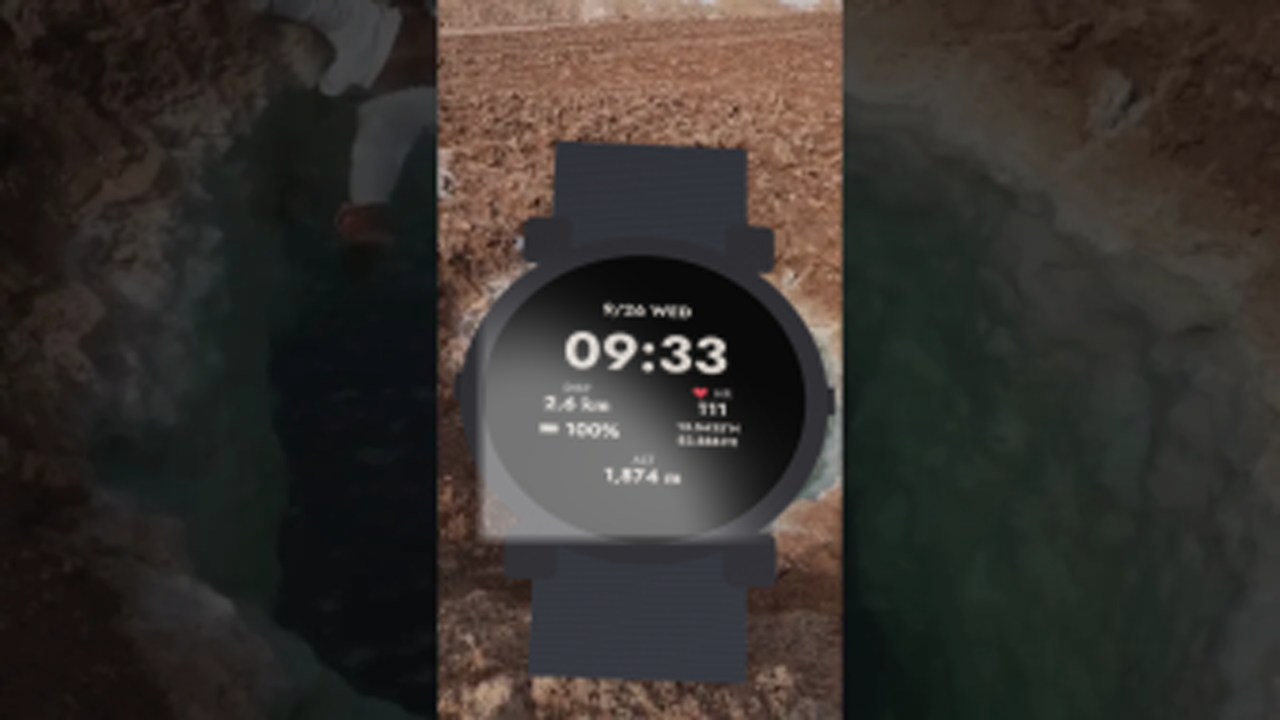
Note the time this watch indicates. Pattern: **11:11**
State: **9:33**
